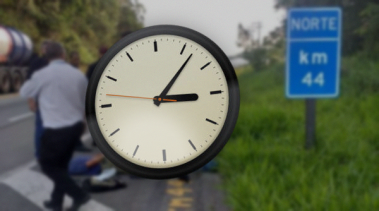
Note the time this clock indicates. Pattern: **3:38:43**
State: **3:06:47**
